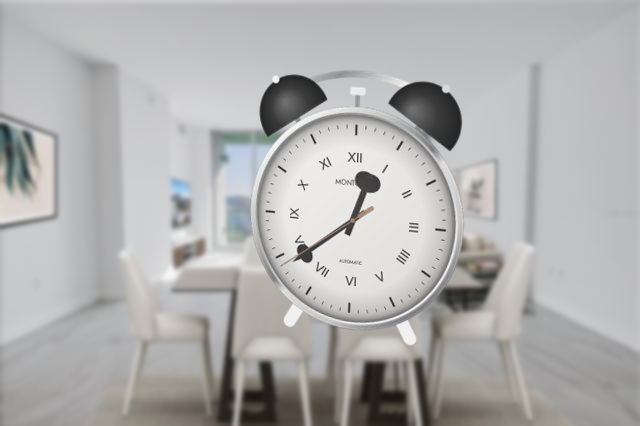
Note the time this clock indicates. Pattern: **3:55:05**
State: **12:38:39**
